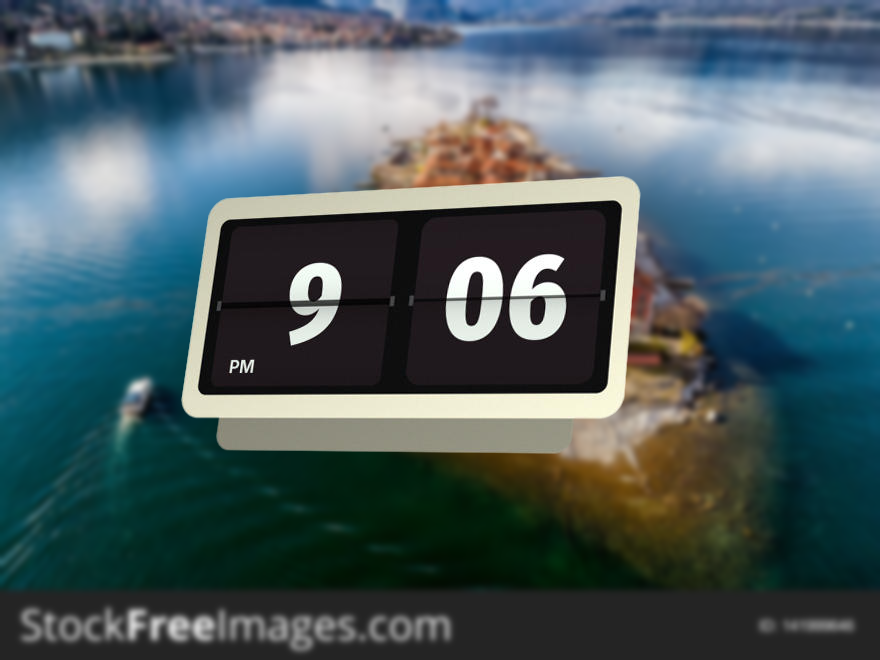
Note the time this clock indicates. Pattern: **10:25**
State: **9:06**
